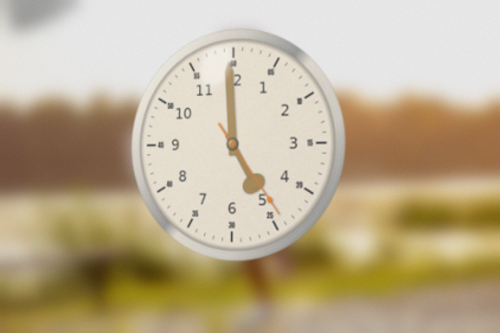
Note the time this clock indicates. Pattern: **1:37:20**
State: **4:59:24**
